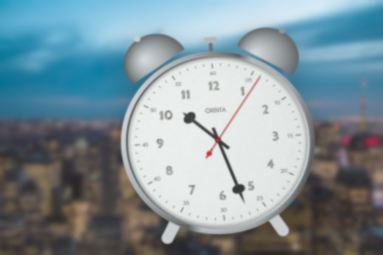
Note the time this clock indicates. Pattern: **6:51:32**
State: **10:27:06**
